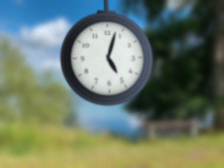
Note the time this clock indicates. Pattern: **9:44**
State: **5:03**
